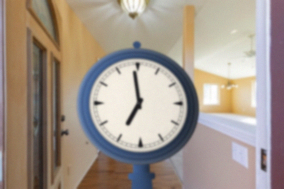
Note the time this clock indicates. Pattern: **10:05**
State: **6:59**
